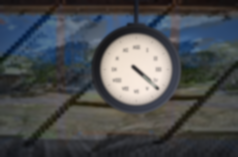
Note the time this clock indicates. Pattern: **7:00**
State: **4:22**
